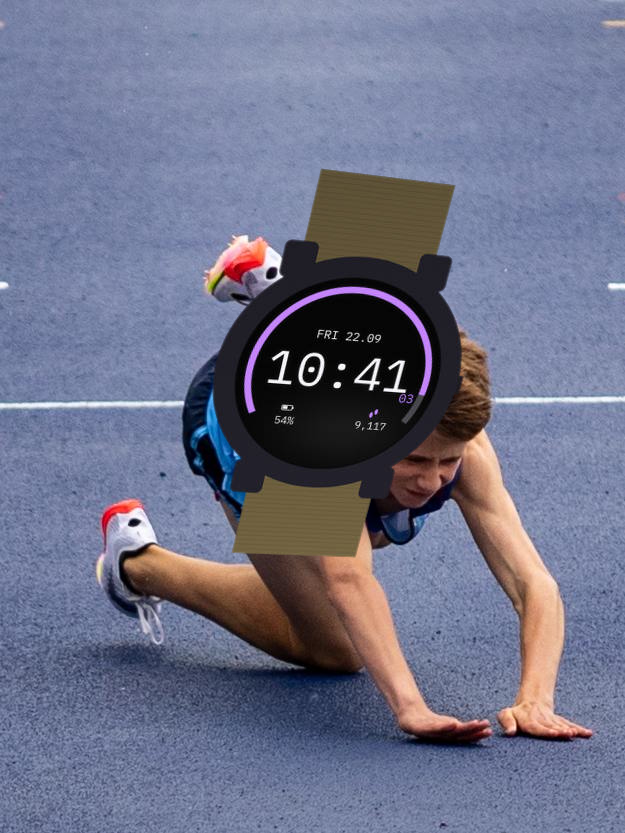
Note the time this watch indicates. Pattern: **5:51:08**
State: **10:41:03**
